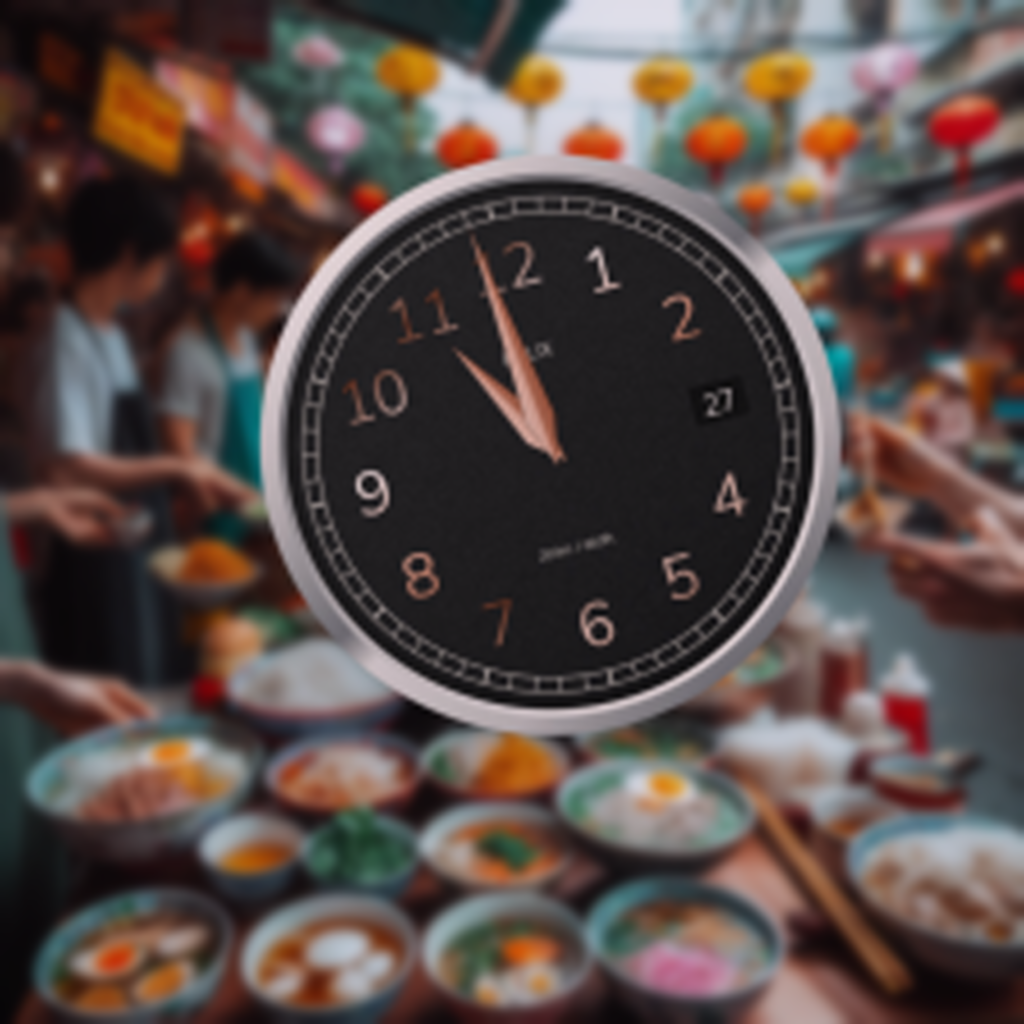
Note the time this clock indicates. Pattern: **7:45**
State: **10:59**
